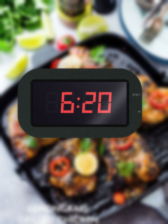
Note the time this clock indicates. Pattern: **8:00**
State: **6:20**
